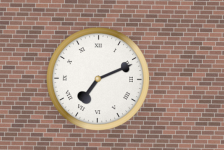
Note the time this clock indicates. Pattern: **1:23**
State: **7:11**
